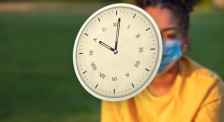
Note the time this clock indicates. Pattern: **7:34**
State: **10:01**
